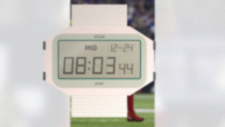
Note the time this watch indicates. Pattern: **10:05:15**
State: **8:03:44**
